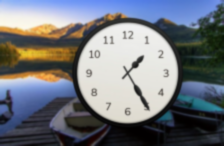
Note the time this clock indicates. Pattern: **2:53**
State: **1:25**
